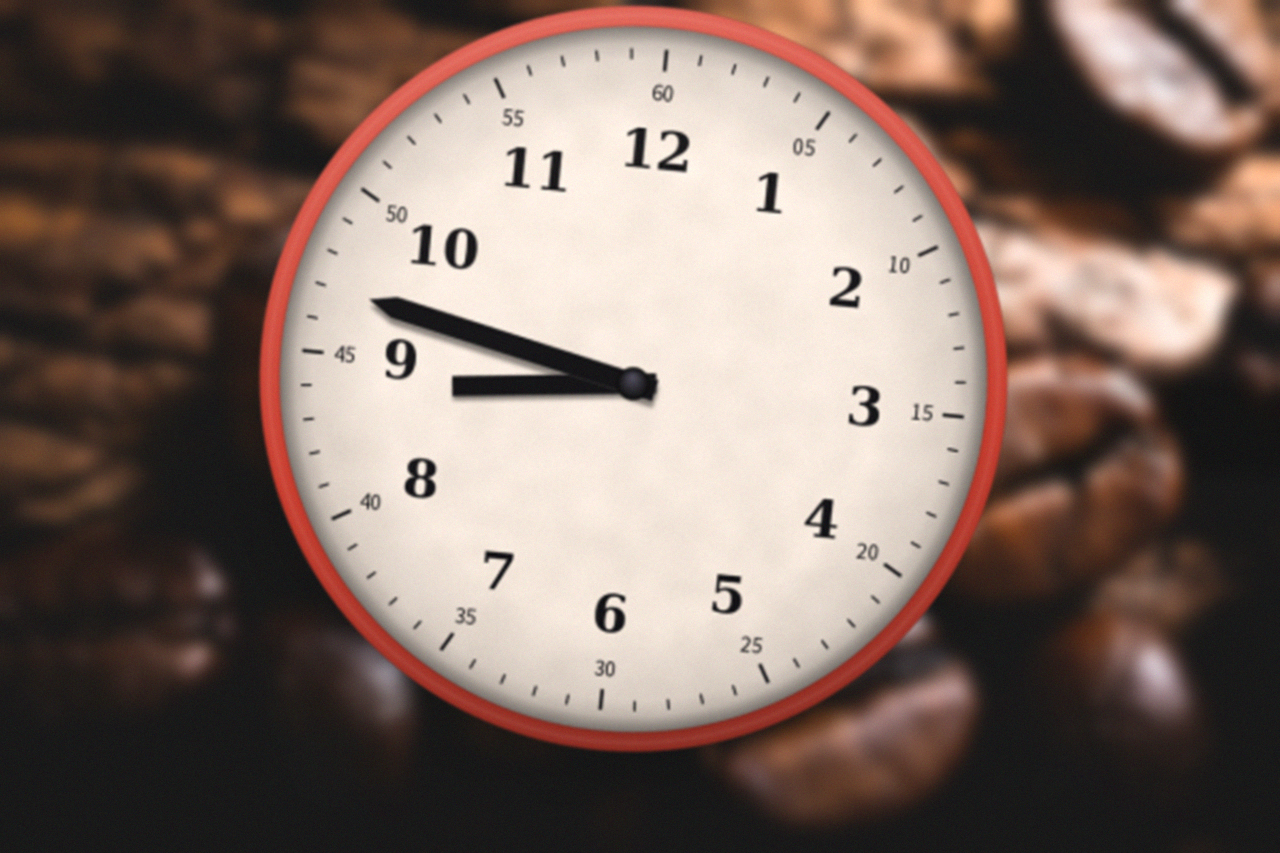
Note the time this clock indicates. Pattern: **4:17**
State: **8:47**
